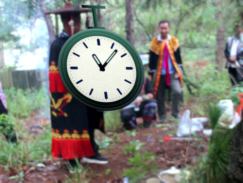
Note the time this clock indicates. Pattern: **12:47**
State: **11:07**
